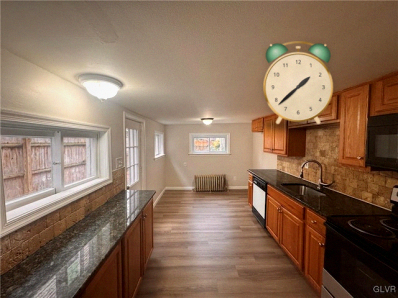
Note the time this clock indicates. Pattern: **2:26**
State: **1:38**
